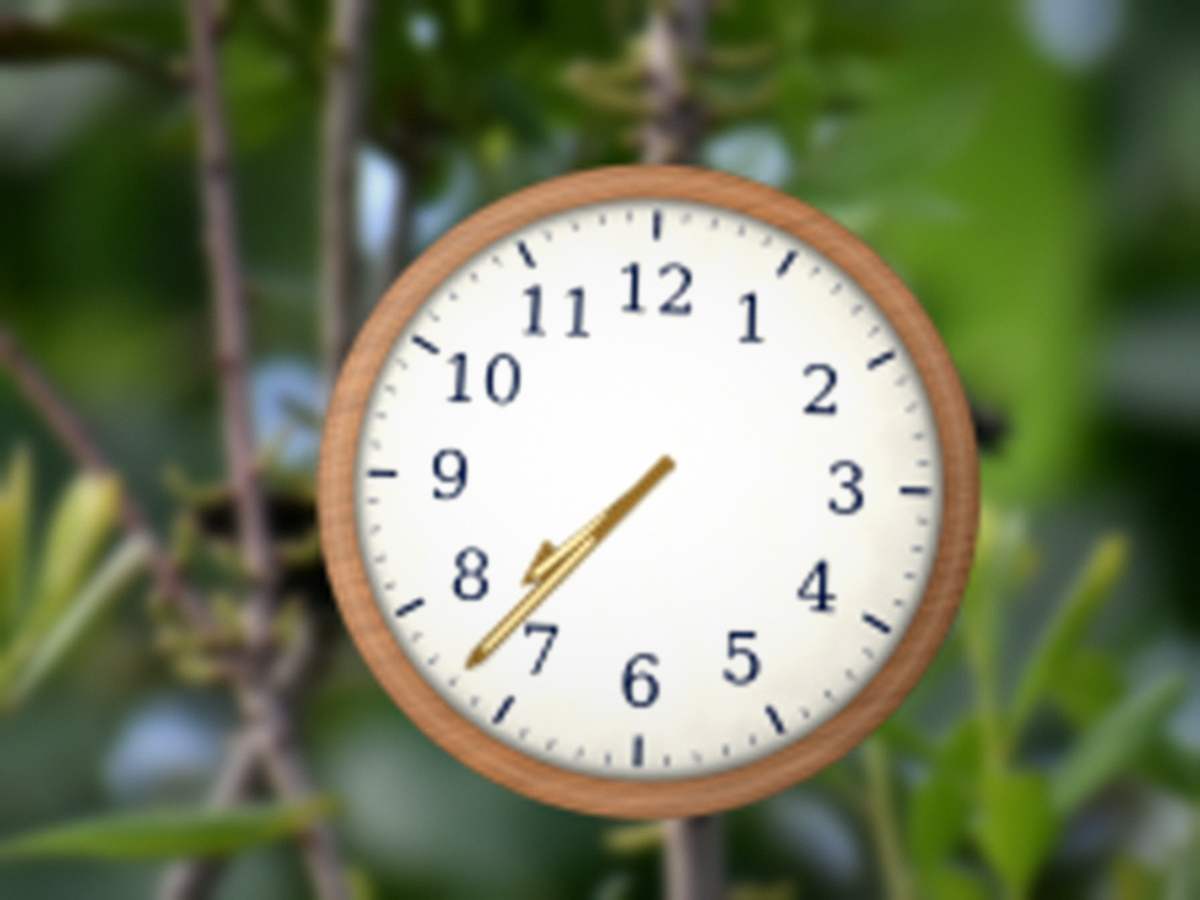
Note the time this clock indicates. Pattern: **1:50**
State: **7:37**
